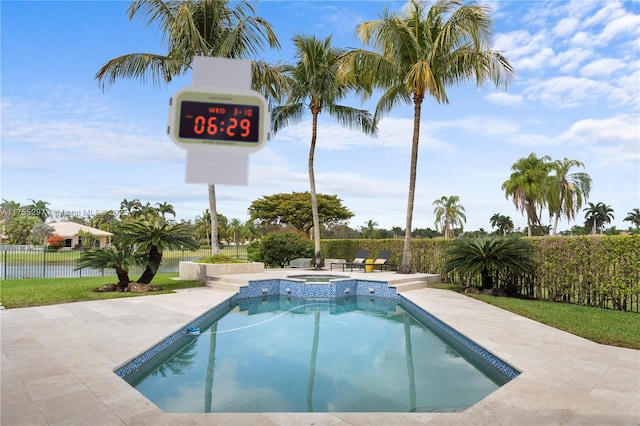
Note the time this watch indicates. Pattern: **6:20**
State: **6:29**
